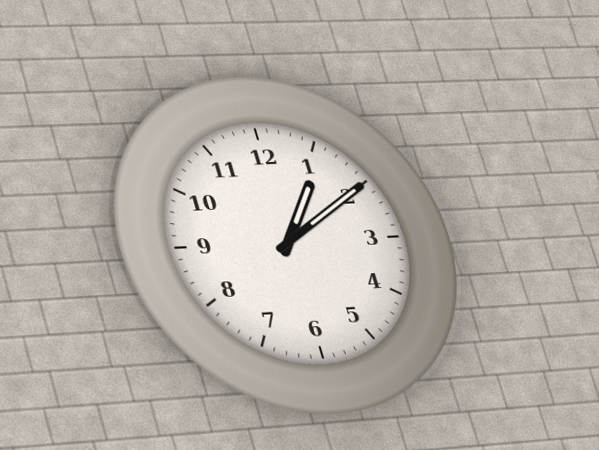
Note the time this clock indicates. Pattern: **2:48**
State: **1:10**
